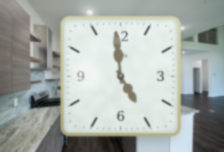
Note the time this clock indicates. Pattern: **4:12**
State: **4:59**
